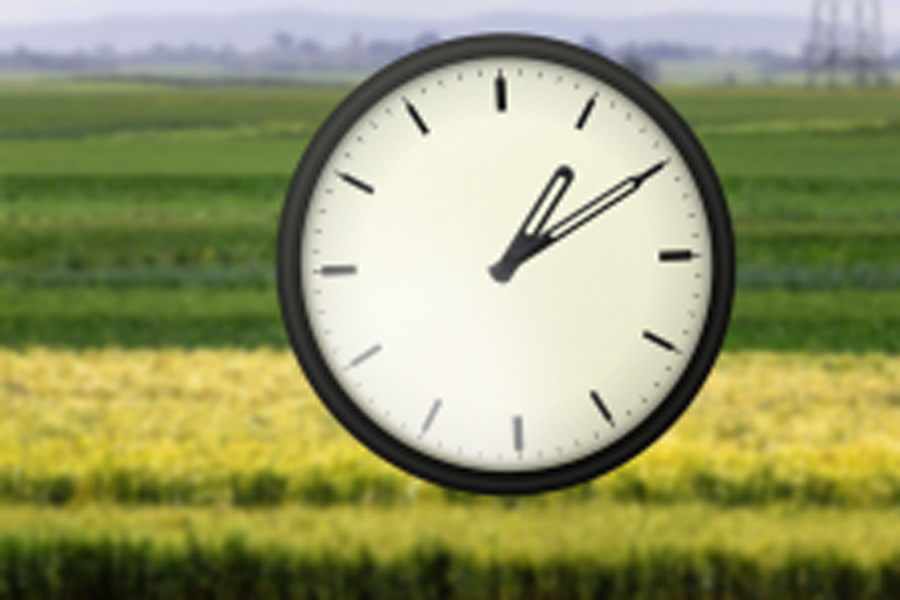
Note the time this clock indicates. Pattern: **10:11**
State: **1:10**
